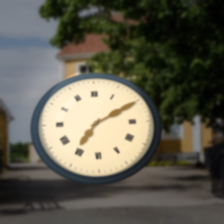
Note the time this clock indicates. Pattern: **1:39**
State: **7:10**
